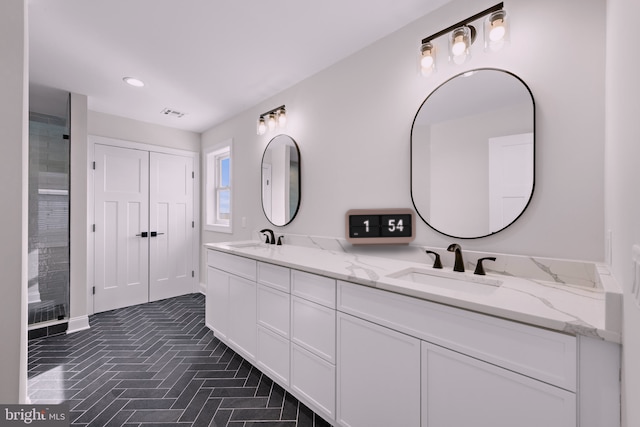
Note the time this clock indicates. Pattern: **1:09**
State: **1:54**
